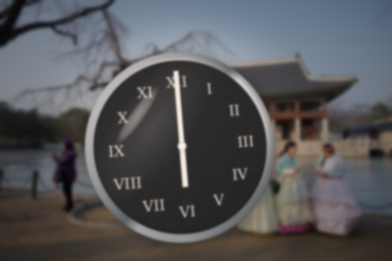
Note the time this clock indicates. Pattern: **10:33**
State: **6:00**
